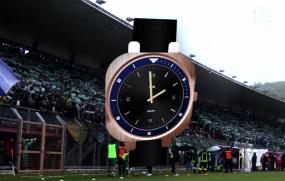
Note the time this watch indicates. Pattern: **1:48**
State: **1:59**
